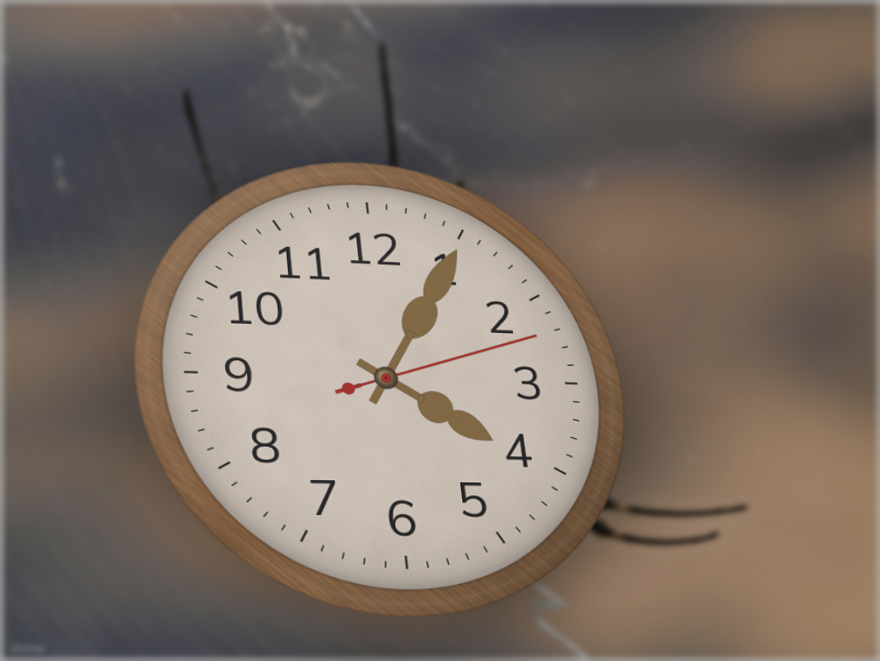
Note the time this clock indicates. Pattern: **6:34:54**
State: **4:05:12**
